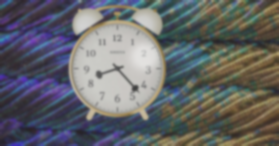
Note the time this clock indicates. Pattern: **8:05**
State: **8:23**
